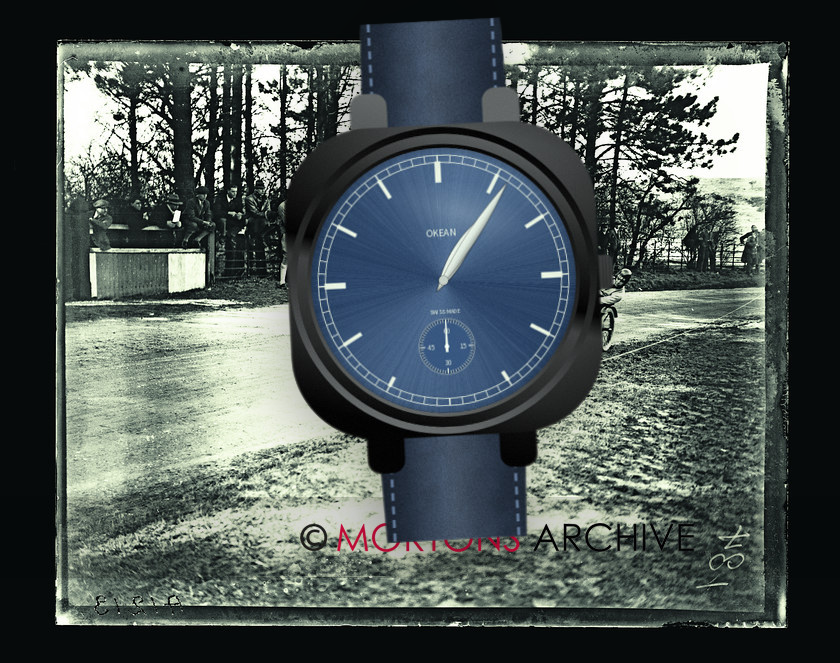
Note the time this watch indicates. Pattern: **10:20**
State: **1:06**
